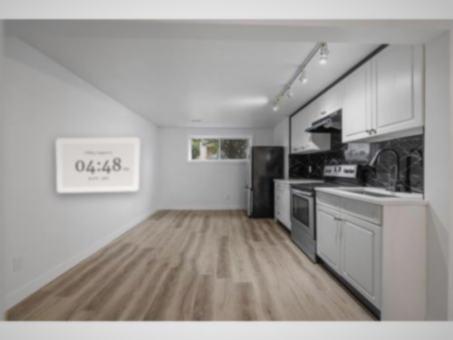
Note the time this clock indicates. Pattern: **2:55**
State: **4:48**
